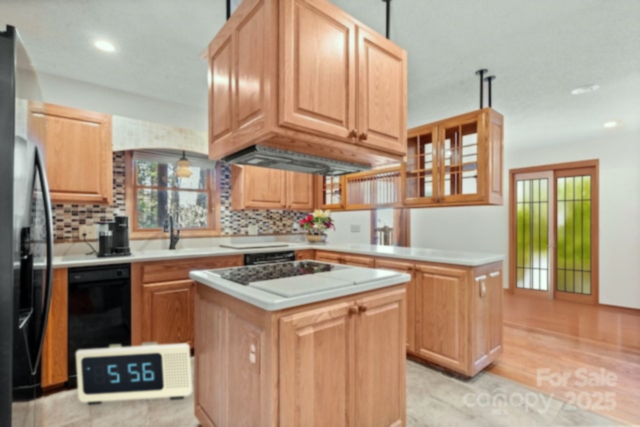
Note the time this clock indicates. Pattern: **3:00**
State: **5:56**
